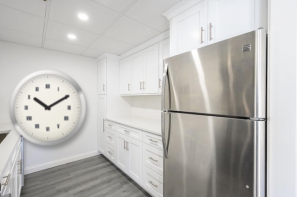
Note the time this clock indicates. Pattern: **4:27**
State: **10:10**
